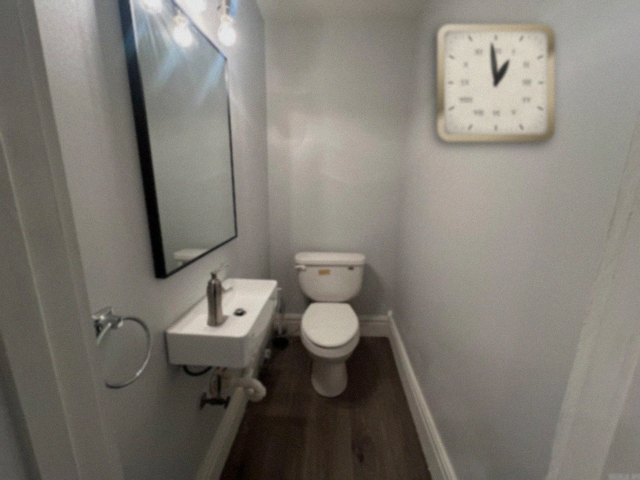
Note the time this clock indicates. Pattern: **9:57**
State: **12:59**
